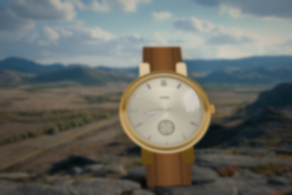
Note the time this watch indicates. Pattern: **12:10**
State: **8:40**
